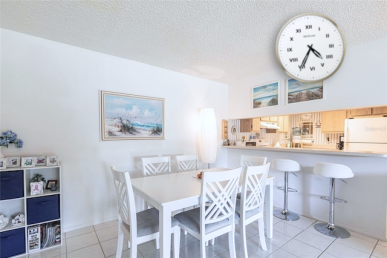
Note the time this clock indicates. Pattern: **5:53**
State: **4:35**
